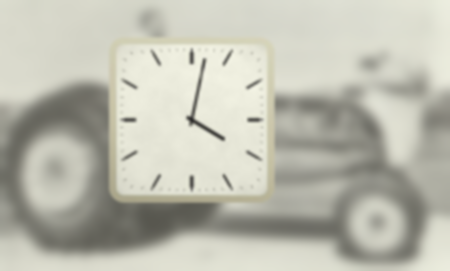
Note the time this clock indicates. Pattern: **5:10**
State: **4:02**
